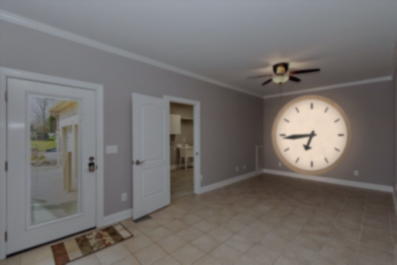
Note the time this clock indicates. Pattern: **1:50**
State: **6:44**
